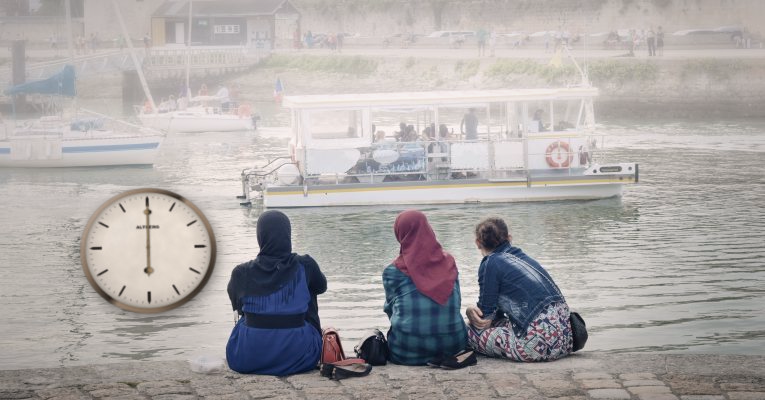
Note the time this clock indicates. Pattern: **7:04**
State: **6:00**
